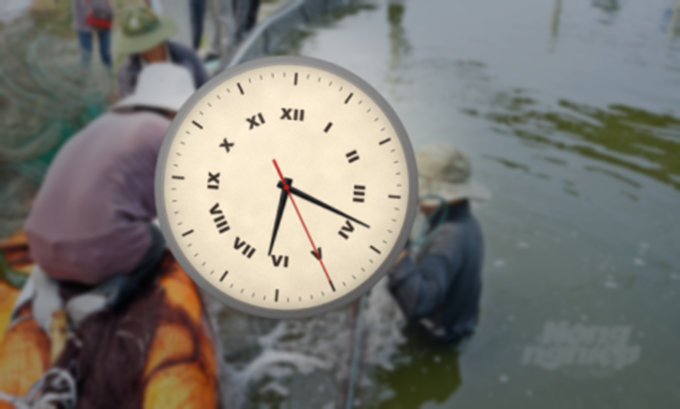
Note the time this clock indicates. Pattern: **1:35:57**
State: **6:18:25**
